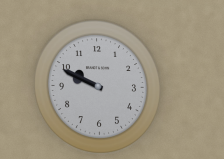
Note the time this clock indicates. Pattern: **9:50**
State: **9:49**
